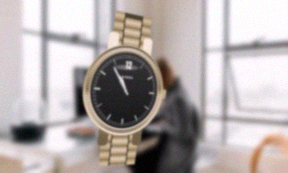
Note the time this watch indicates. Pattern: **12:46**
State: **10:54**
